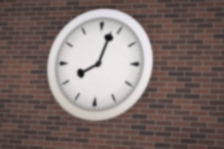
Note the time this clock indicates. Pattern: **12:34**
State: **8:03**
